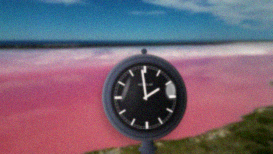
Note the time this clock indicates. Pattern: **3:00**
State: **1:59**
